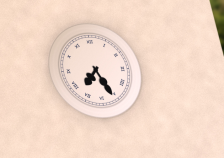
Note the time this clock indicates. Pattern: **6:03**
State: **7:26**
